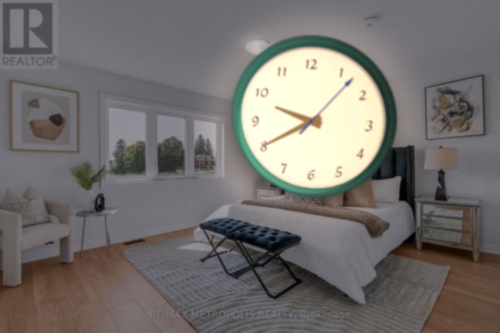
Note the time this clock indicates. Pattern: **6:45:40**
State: **9:40:07**
